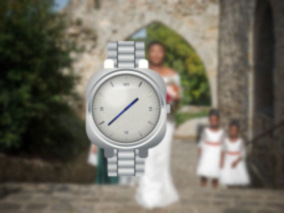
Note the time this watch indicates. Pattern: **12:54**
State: **1:38**
